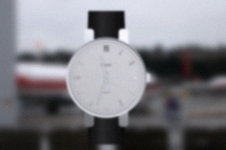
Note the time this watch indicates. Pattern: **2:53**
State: **11:33**
